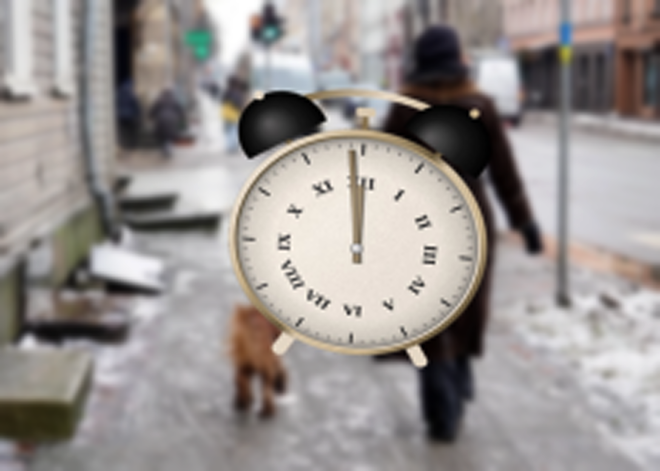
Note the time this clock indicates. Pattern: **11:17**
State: **11:59**
